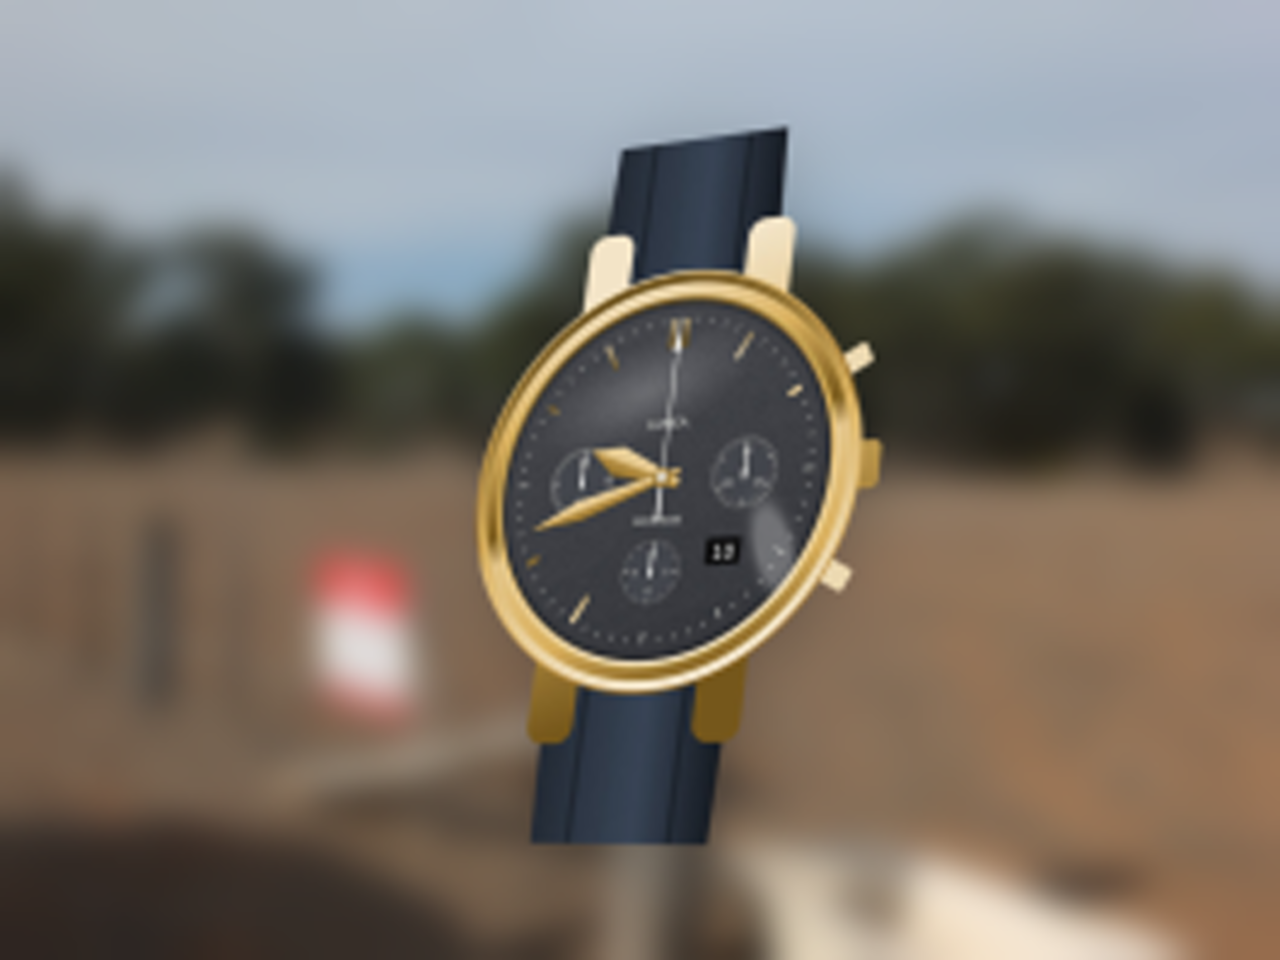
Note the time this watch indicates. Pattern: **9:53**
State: **9:42**
